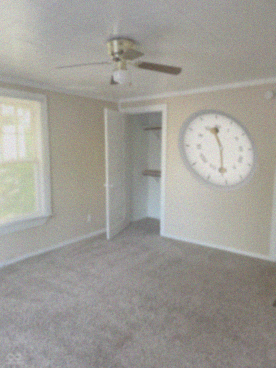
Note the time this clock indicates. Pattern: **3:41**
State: **11:31**
